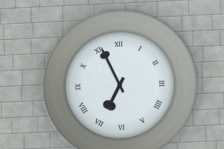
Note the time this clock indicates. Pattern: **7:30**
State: **6:56**
